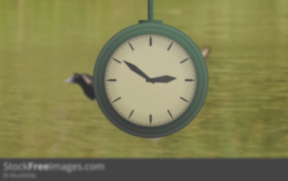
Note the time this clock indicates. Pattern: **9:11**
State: **2:51**
